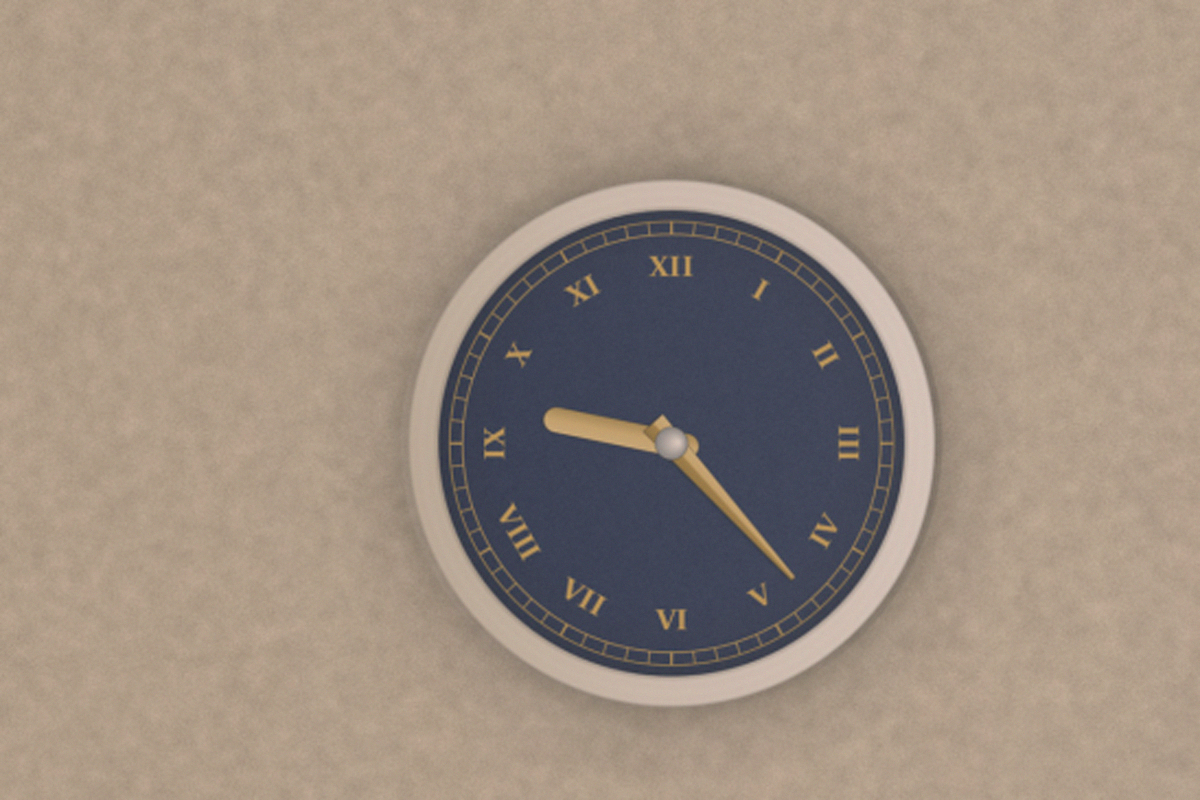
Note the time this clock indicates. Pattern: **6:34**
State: **9:23**
